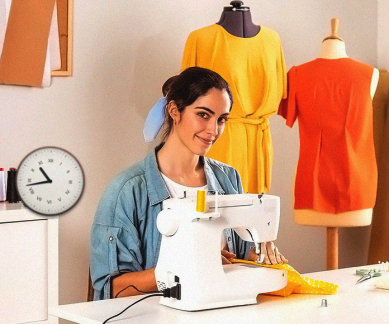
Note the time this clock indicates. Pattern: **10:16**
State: **10:43**
